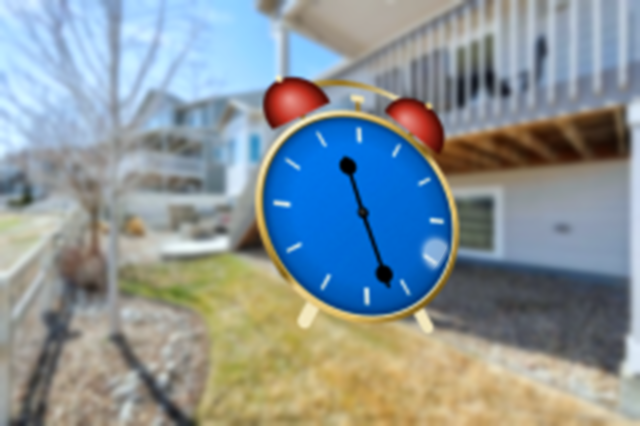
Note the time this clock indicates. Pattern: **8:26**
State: **11:27**
